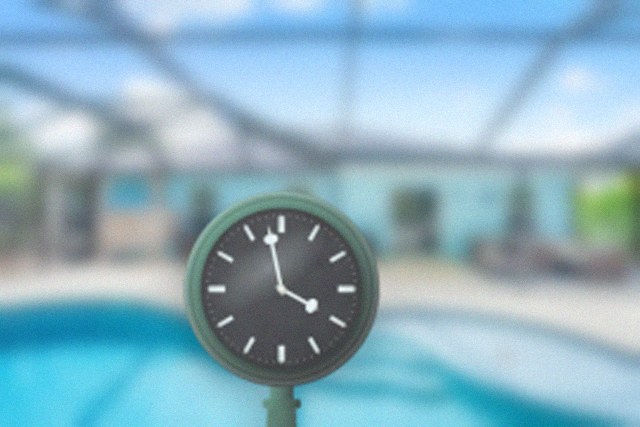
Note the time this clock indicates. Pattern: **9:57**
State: **3:58**
